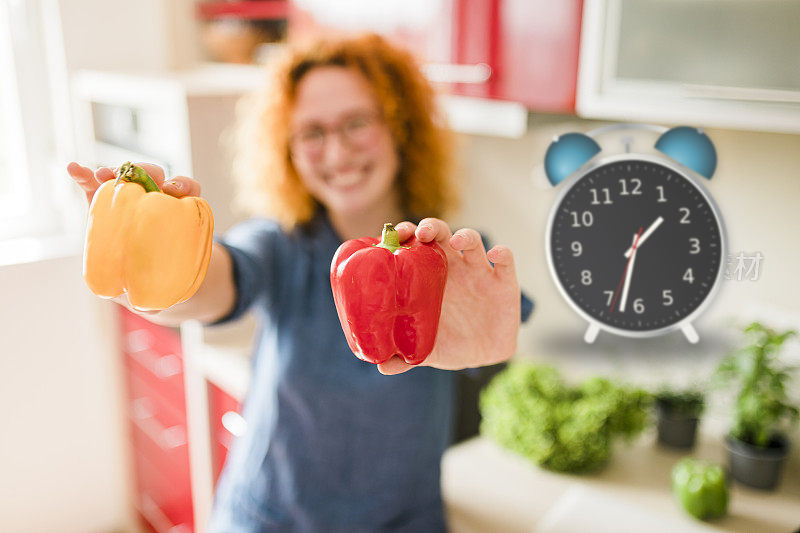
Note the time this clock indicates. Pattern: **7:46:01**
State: **1:32:34**
